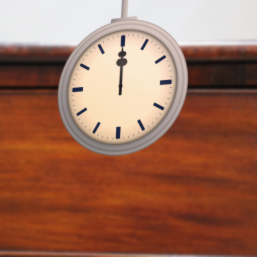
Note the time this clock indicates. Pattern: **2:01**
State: **12:00**
